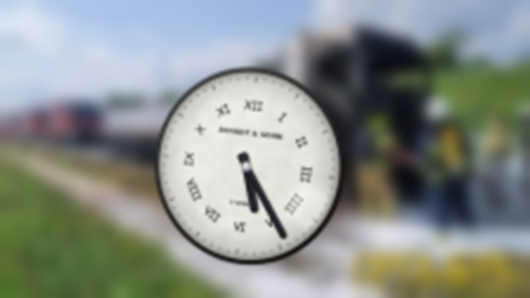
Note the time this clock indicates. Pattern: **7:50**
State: **5:24**
